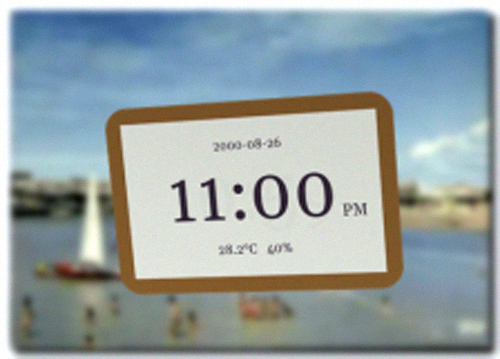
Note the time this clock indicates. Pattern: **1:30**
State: **11:00**
